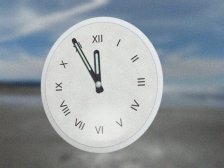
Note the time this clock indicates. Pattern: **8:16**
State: **11:55**
